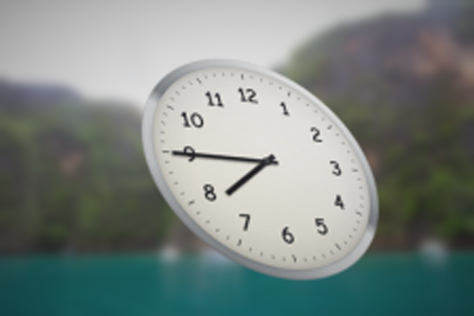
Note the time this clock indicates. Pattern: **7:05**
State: **7:45**
